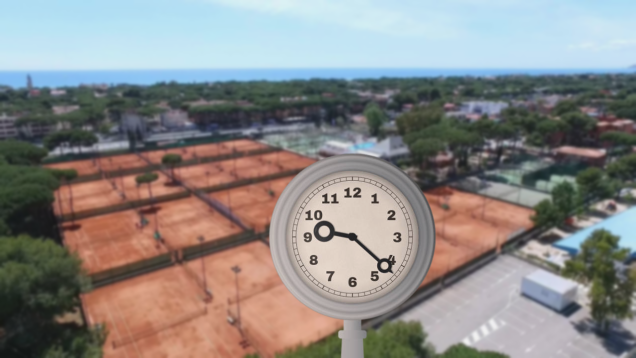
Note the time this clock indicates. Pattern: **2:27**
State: **9:22**
